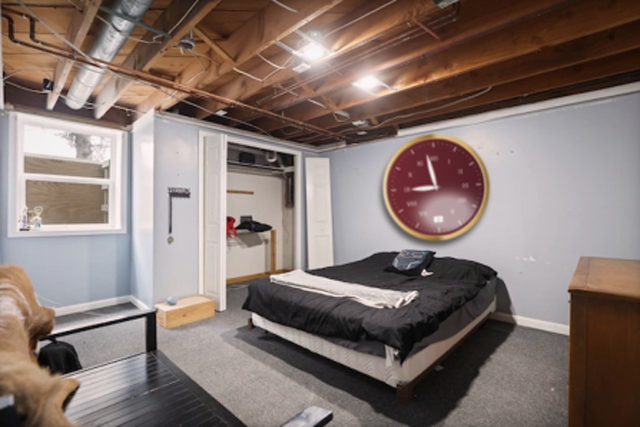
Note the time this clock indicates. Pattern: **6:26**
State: **8:58**
